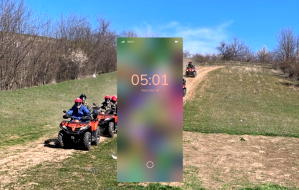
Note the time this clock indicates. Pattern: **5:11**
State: **5:01**
